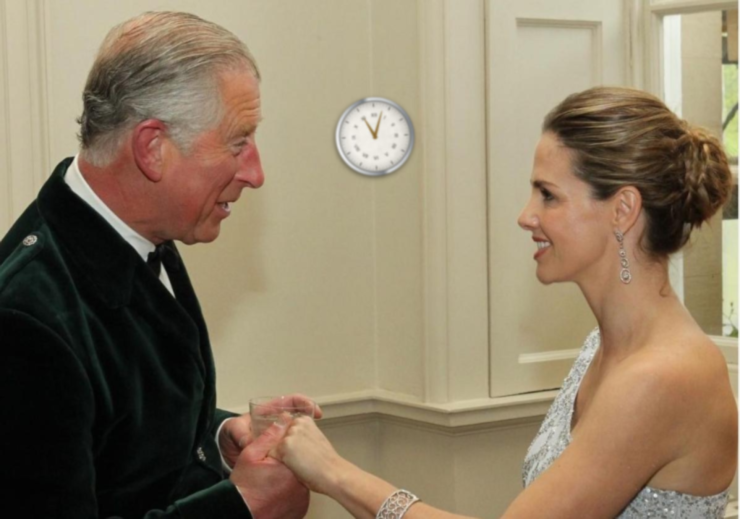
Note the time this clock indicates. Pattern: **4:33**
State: **11:03**
